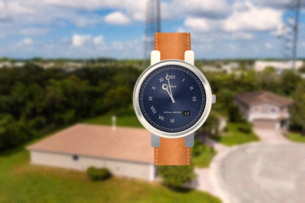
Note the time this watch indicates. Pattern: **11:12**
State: **10:58**
